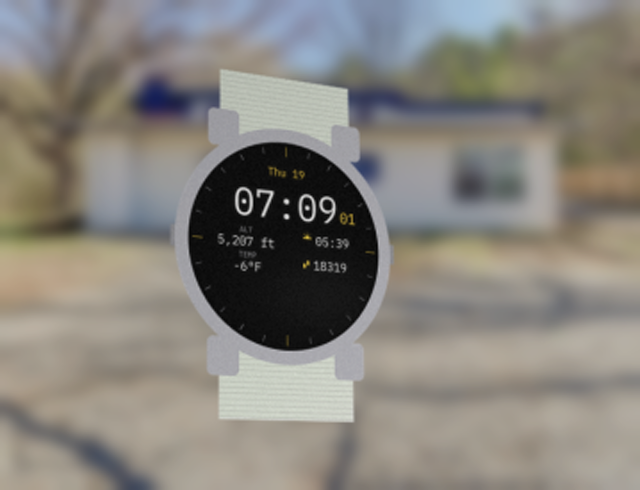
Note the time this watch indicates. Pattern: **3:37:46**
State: **7:09:01**
